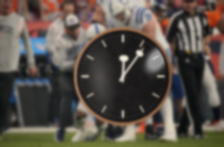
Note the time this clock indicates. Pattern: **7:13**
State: **12:06**
